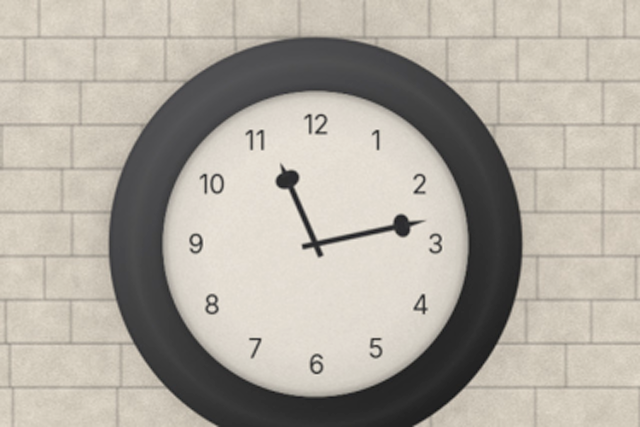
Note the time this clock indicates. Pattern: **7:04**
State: **11:13**
